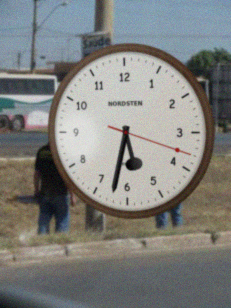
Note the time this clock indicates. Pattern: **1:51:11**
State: **5:32:18**
